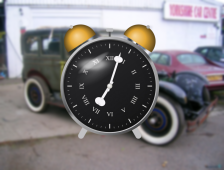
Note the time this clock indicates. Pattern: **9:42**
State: **7:03**
